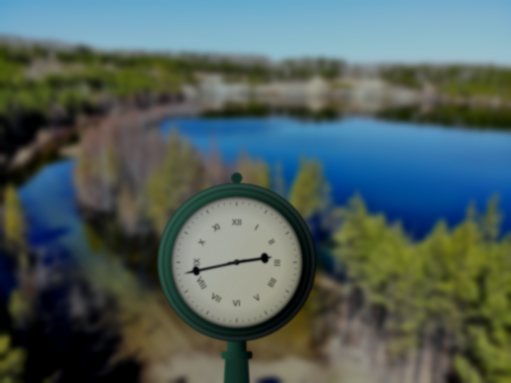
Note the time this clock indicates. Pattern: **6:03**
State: **2:43**
